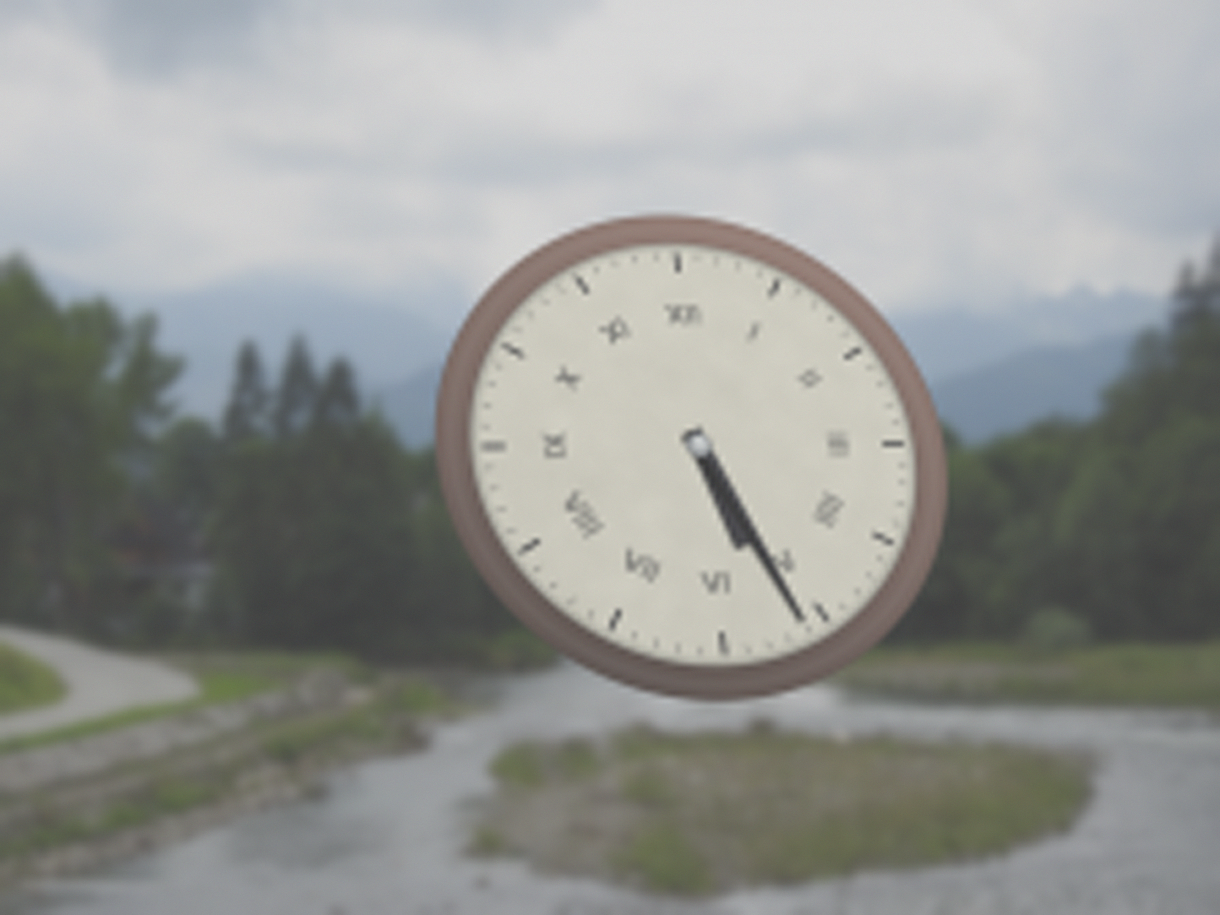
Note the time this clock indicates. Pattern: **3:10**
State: **5:26**
